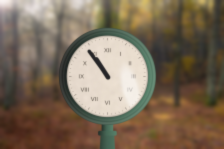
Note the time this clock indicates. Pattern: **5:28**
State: **10:54**
